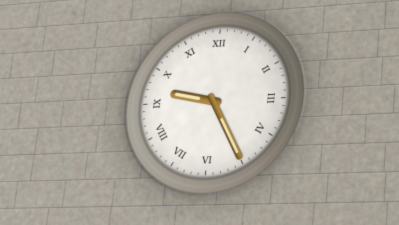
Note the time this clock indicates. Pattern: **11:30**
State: **9:25**
